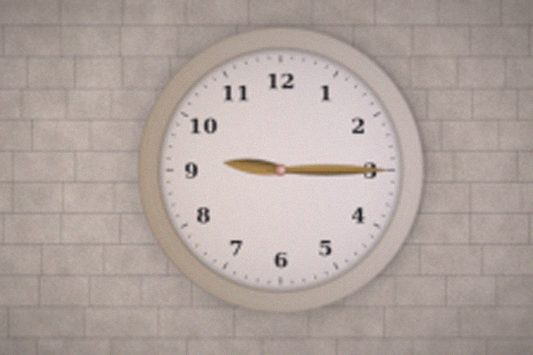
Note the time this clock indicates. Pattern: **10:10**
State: **9:15**
